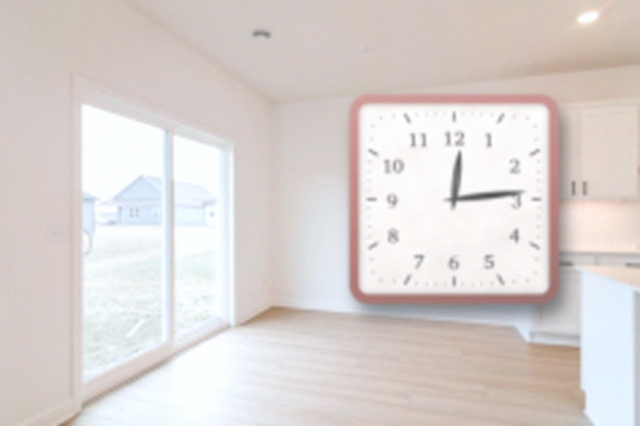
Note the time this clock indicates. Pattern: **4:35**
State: **12:14**
